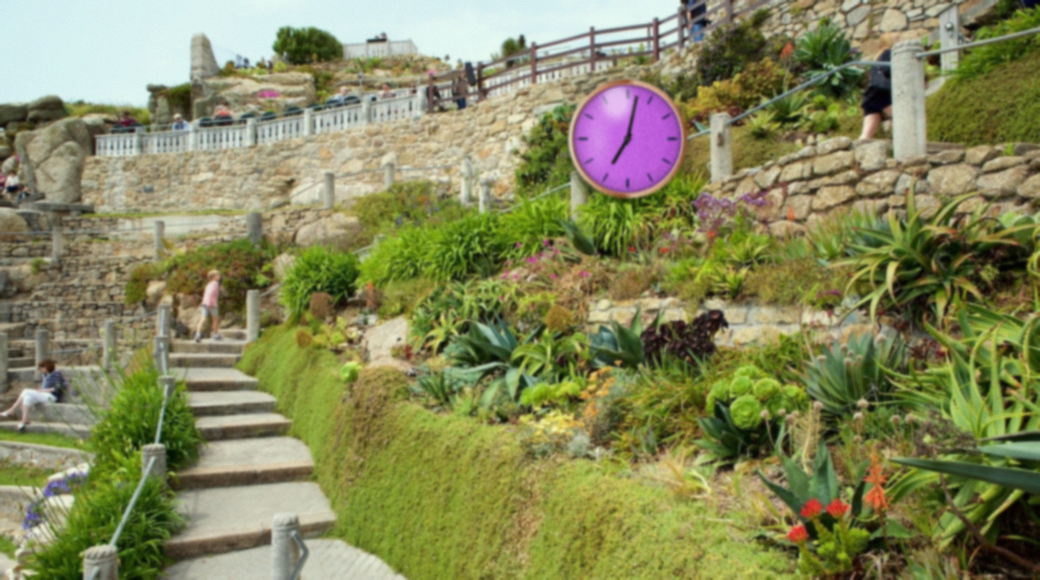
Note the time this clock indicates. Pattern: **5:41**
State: **7:02**
